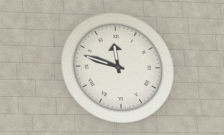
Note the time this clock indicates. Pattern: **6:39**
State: **11:48**
